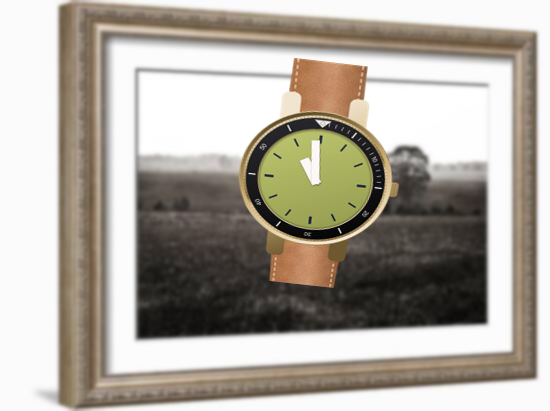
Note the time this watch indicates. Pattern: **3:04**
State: **10:59**
